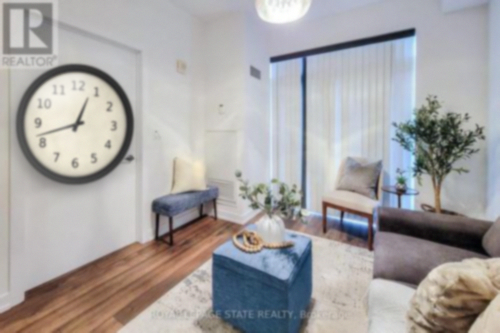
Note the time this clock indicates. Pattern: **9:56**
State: **12:42**
